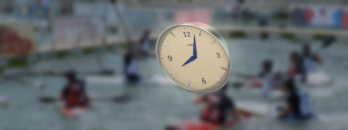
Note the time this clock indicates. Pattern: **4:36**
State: **8:03**
